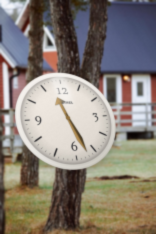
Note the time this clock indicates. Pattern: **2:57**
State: **11:27**
